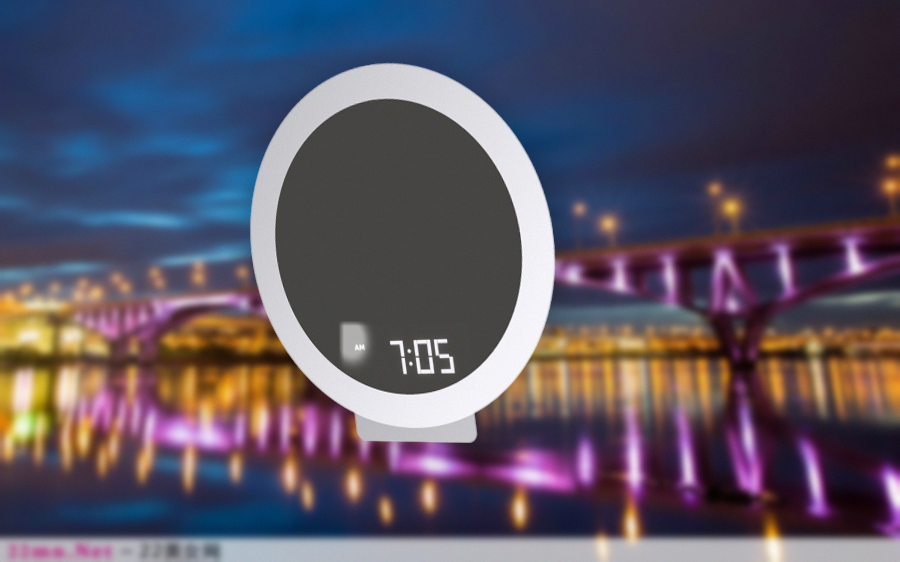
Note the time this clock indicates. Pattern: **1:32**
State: **7:05**
